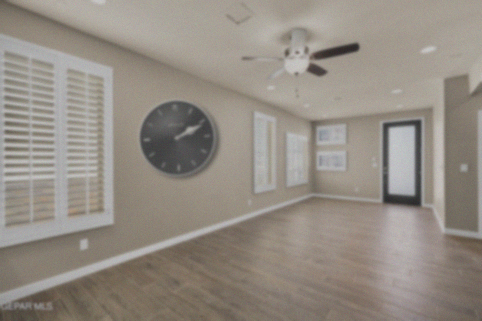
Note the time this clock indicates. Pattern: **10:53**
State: **2:11**
